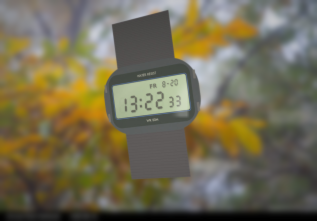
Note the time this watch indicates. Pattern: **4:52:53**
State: **13:22:33**
